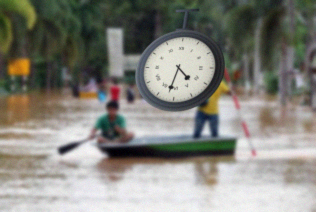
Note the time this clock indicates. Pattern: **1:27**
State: **4:32**
